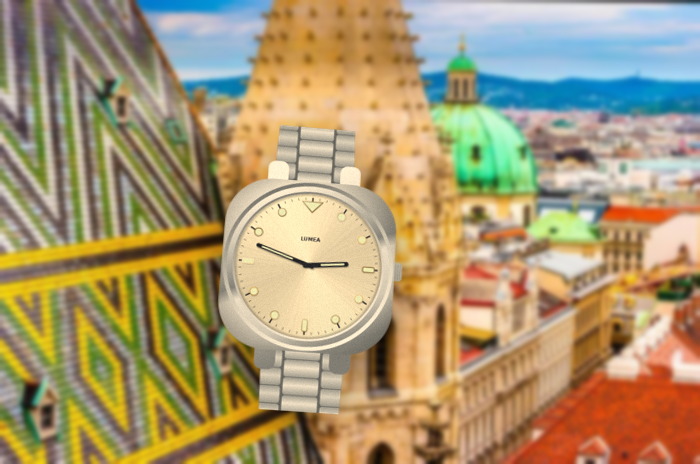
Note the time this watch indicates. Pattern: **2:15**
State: **2:48**
